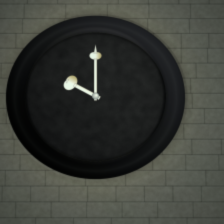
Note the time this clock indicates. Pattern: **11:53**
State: **10:00**
